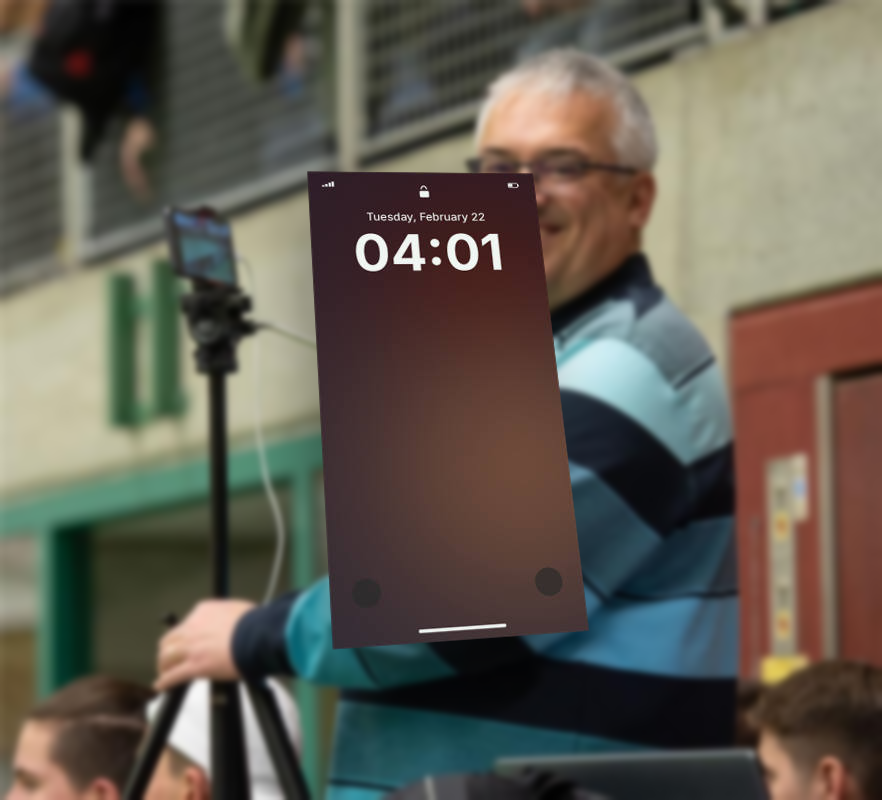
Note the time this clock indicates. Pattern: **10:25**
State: **4:01**
